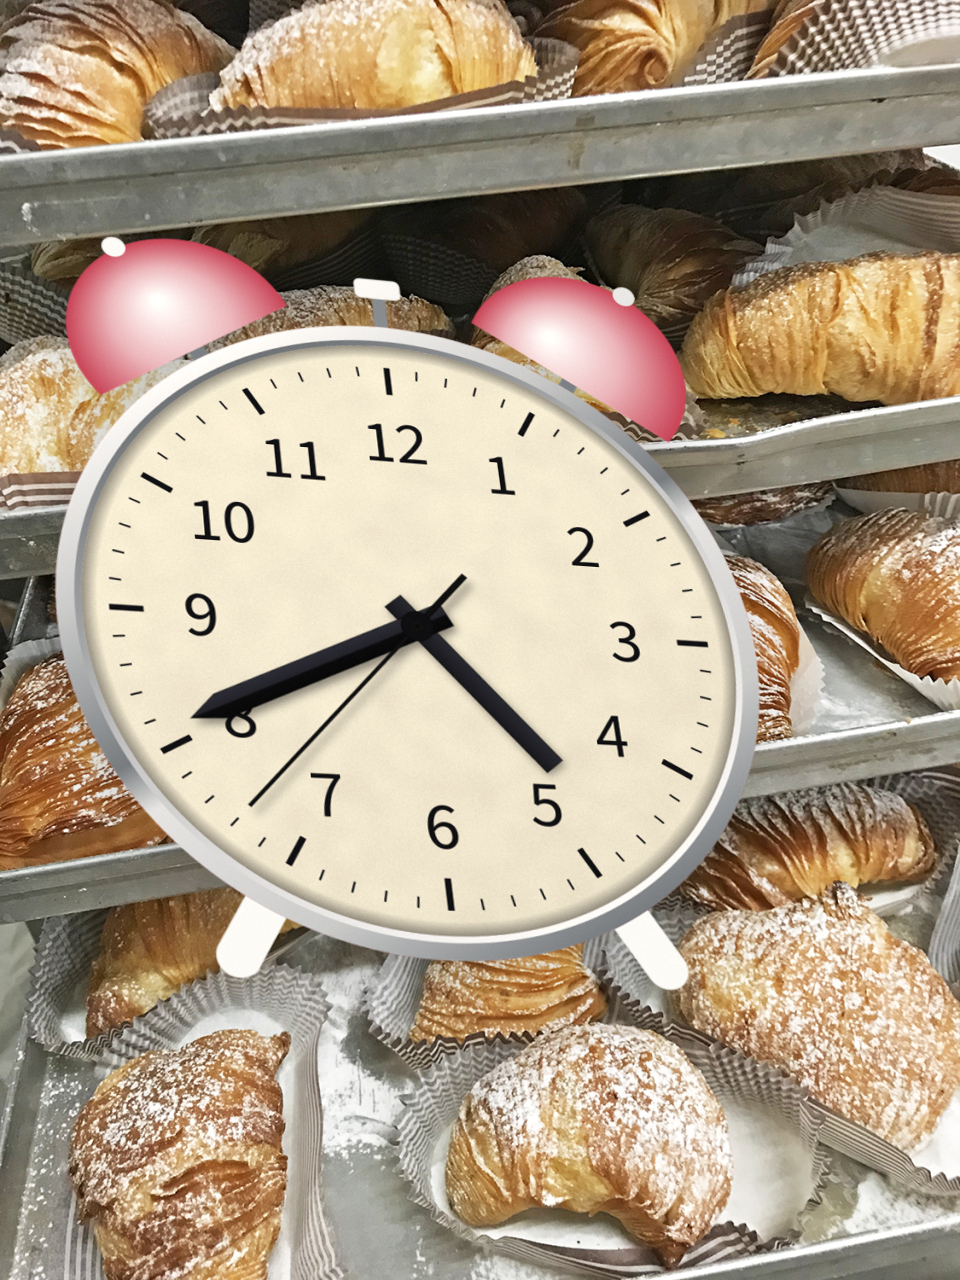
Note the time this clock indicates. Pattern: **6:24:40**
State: **4:40:37**
